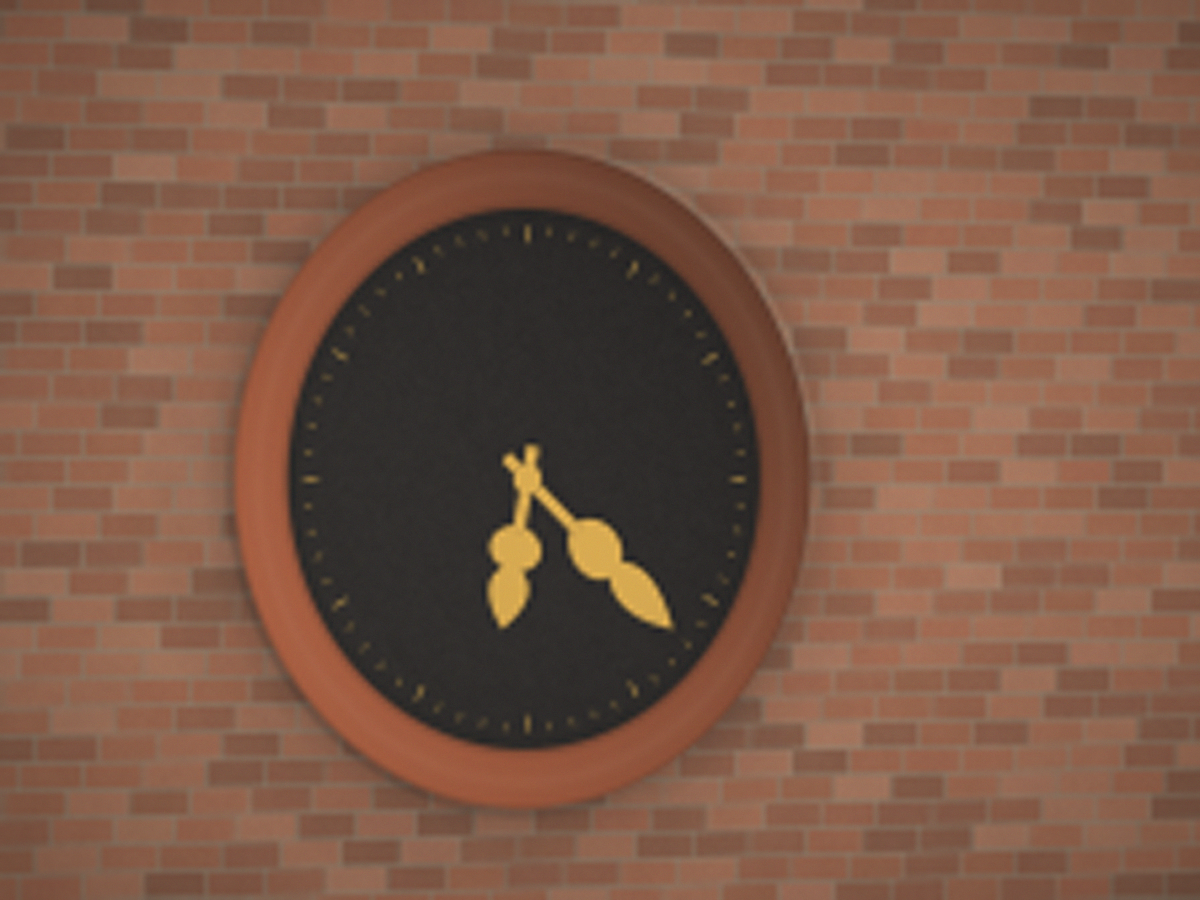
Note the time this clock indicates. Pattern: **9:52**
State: **6:22**
